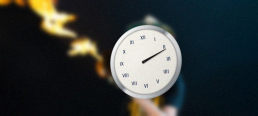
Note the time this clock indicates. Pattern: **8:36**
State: **2:11**
